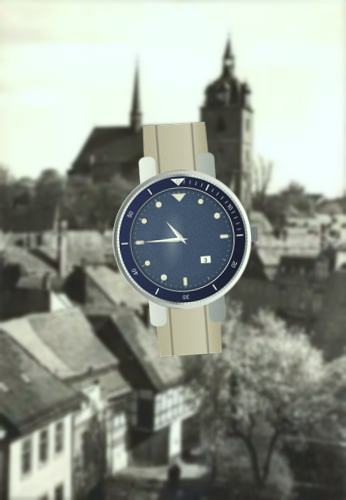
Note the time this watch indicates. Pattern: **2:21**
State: **10:45**
